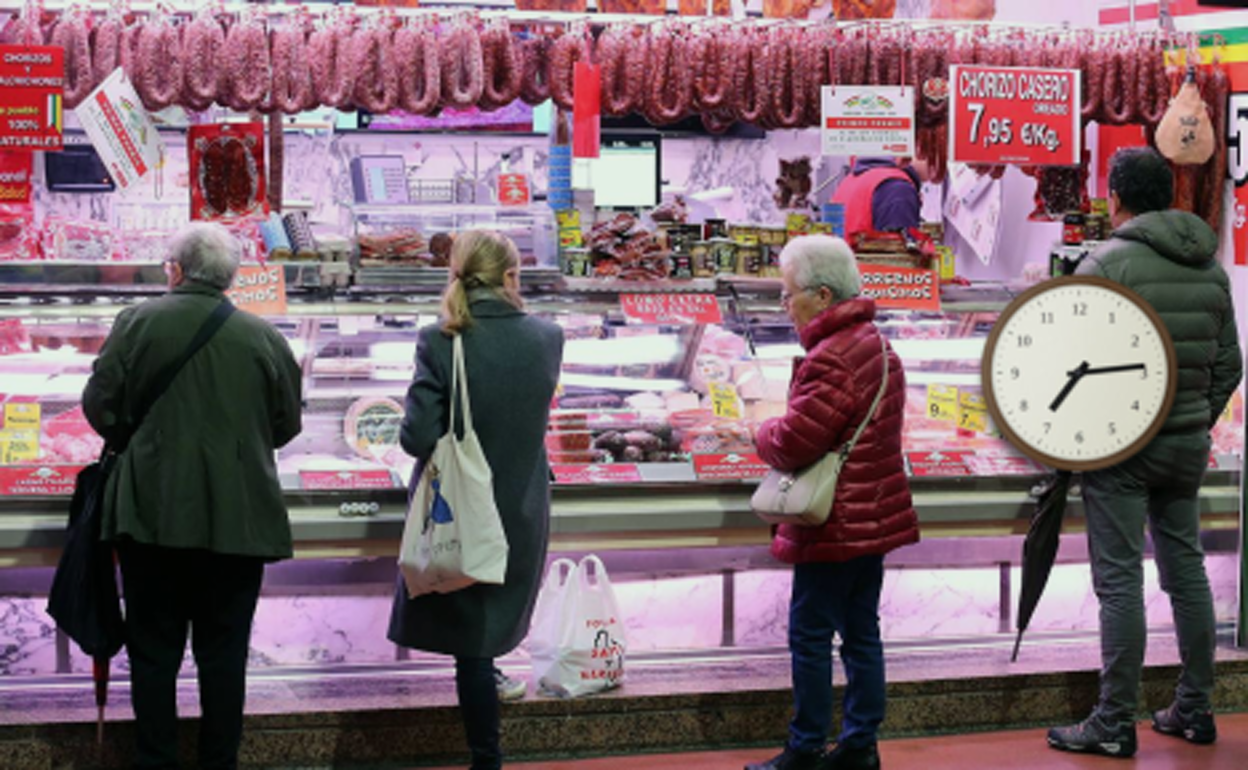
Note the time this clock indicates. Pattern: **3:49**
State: **7:14**
